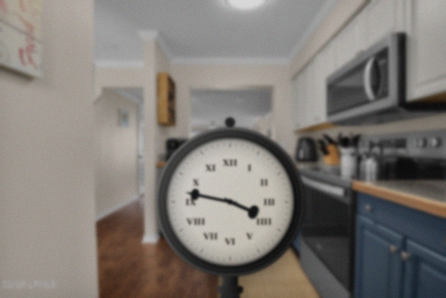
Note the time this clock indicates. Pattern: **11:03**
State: **3:47**
